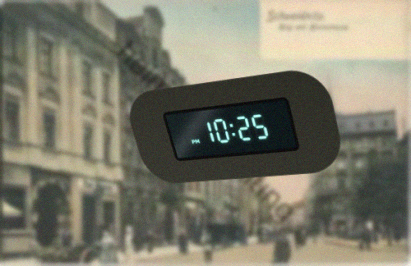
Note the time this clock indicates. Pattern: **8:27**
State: **10:25**
